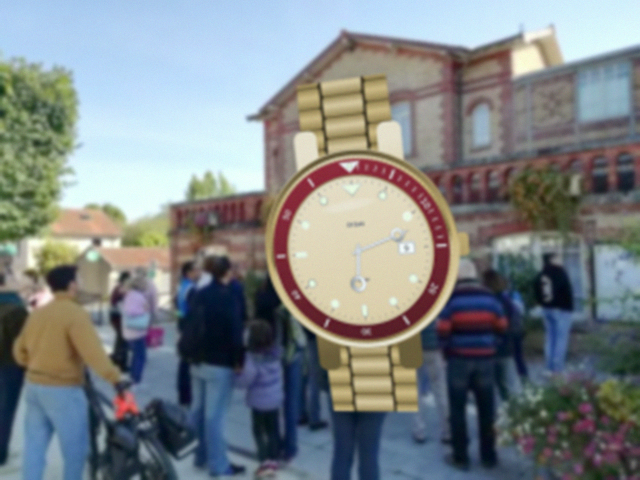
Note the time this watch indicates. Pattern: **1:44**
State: **6:12**
